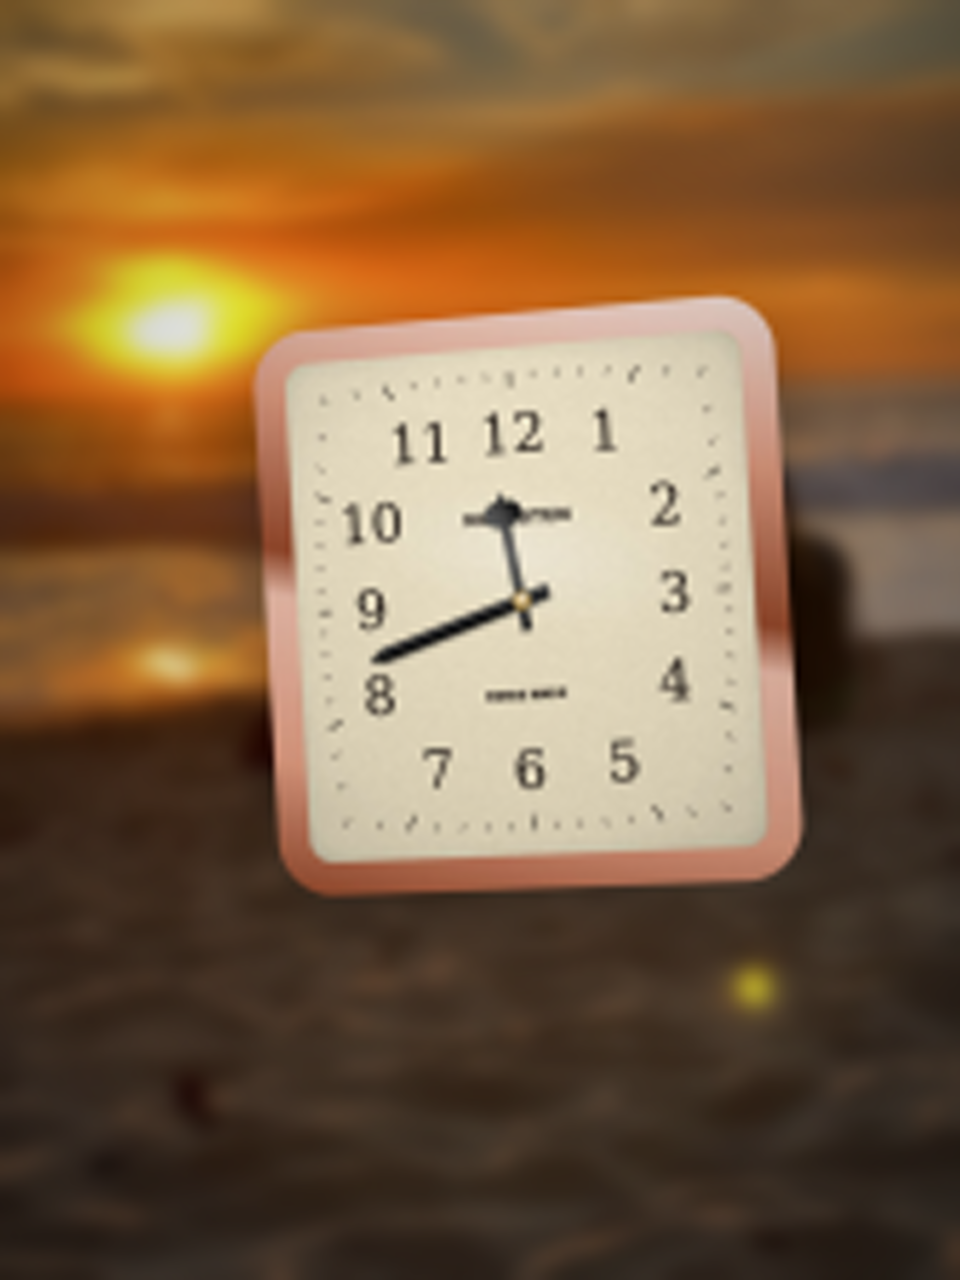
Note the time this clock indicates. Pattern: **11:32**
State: **11:42**
